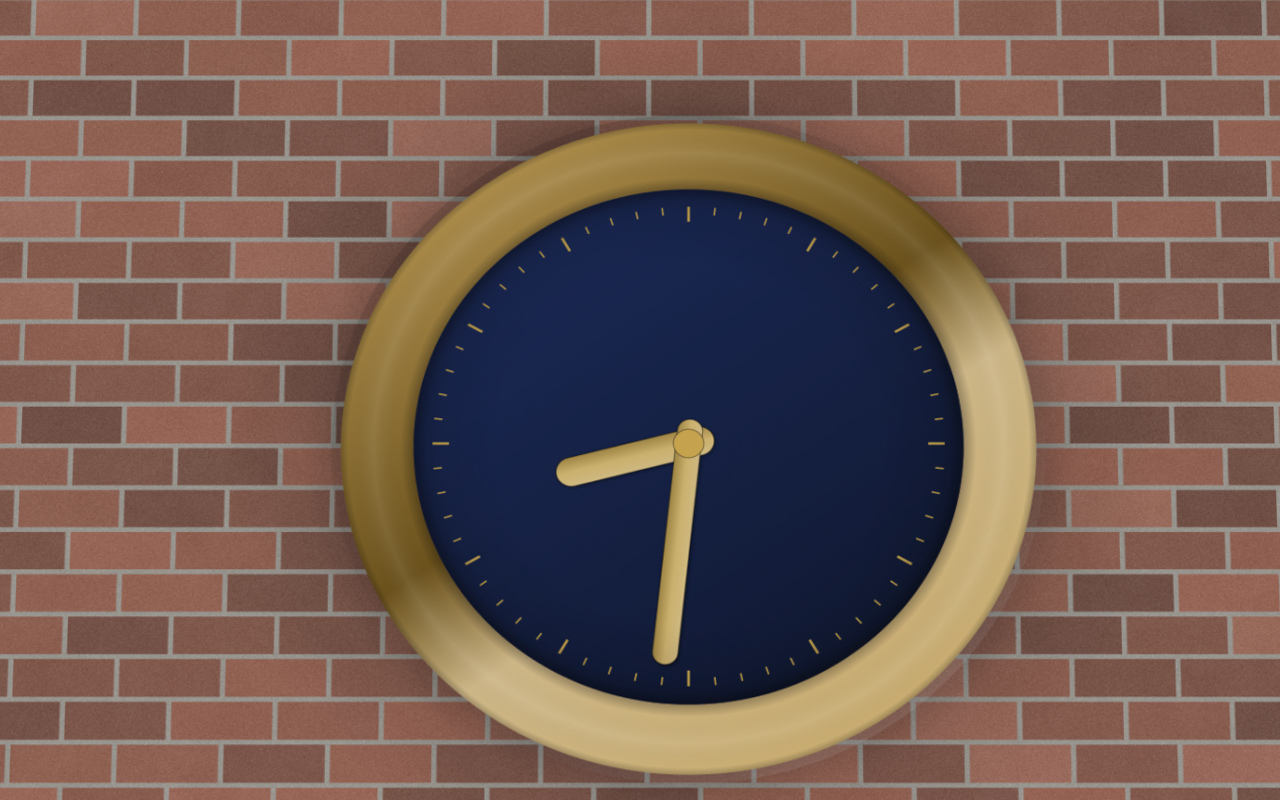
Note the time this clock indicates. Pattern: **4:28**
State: **8:31**
